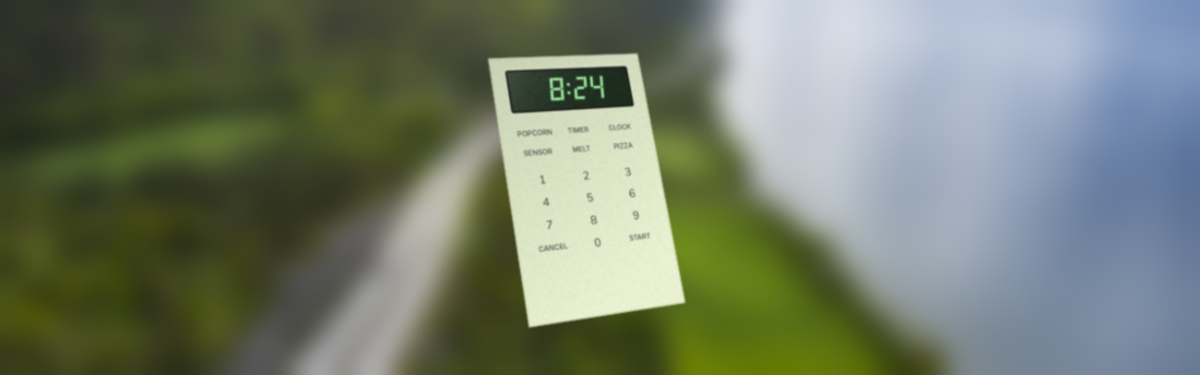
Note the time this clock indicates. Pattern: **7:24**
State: **8:24**
